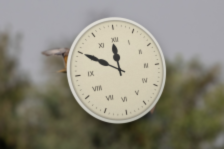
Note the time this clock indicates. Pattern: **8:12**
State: **11:50**
